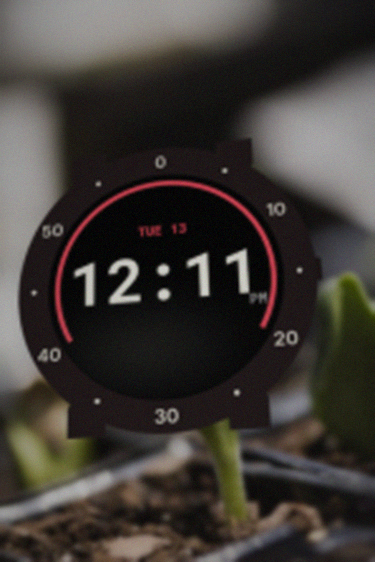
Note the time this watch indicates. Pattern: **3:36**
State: **12:11**
